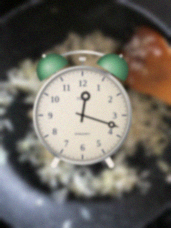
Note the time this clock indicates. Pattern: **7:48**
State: **12:18**
